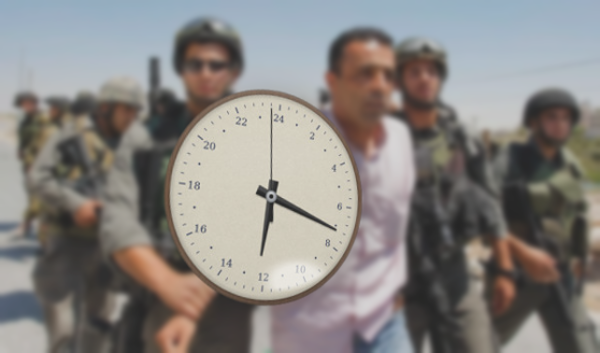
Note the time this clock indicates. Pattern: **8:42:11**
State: **12:17:59**
